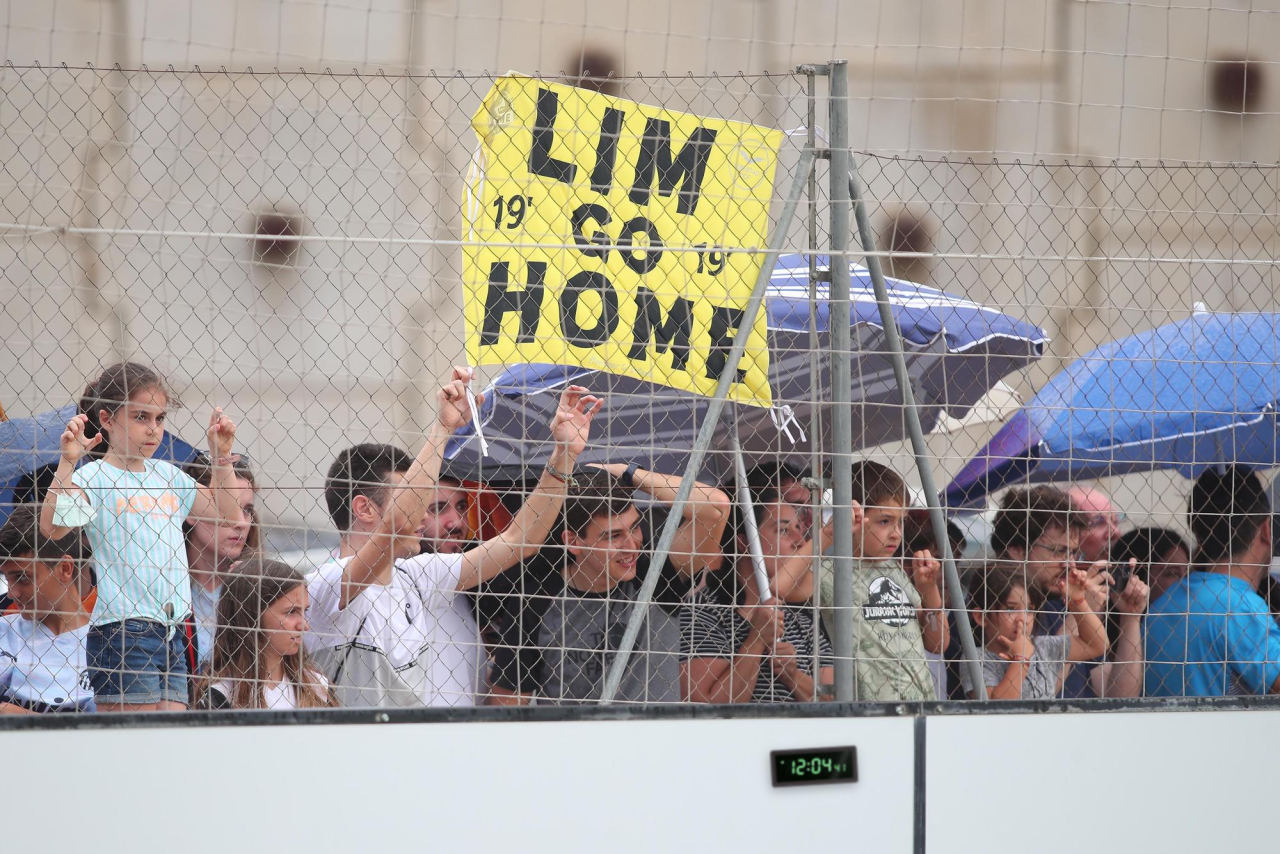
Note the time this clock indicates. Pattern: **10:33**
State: **12:04**
